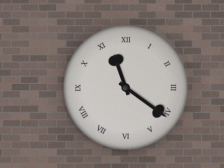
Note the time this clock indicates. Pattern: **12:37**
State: **11:21**
